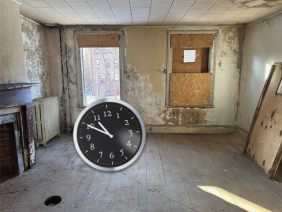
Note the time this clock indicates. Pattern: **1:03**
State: **10:50**
